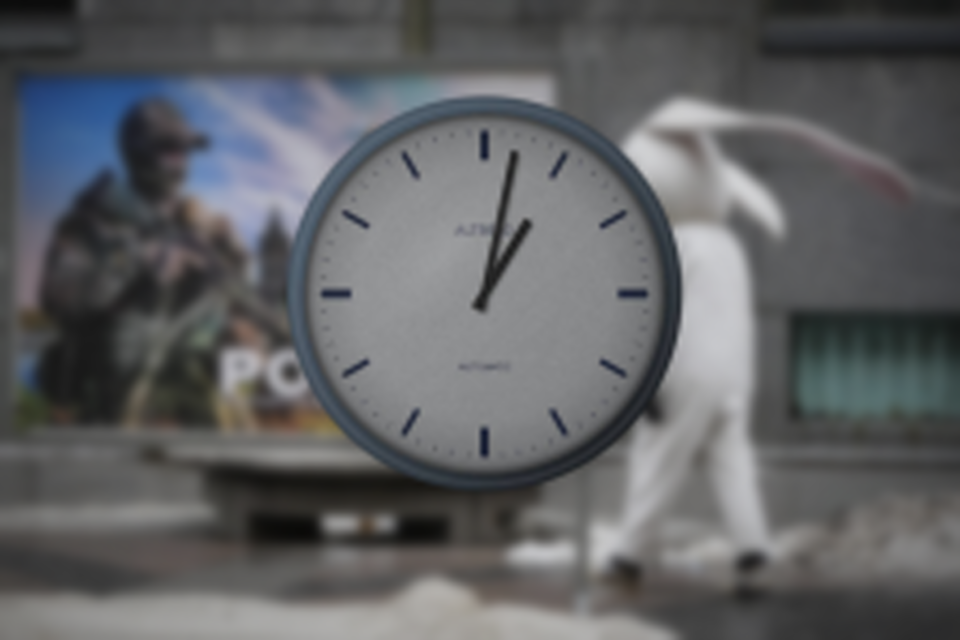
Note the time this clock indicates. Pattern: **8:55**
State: **1:02**
